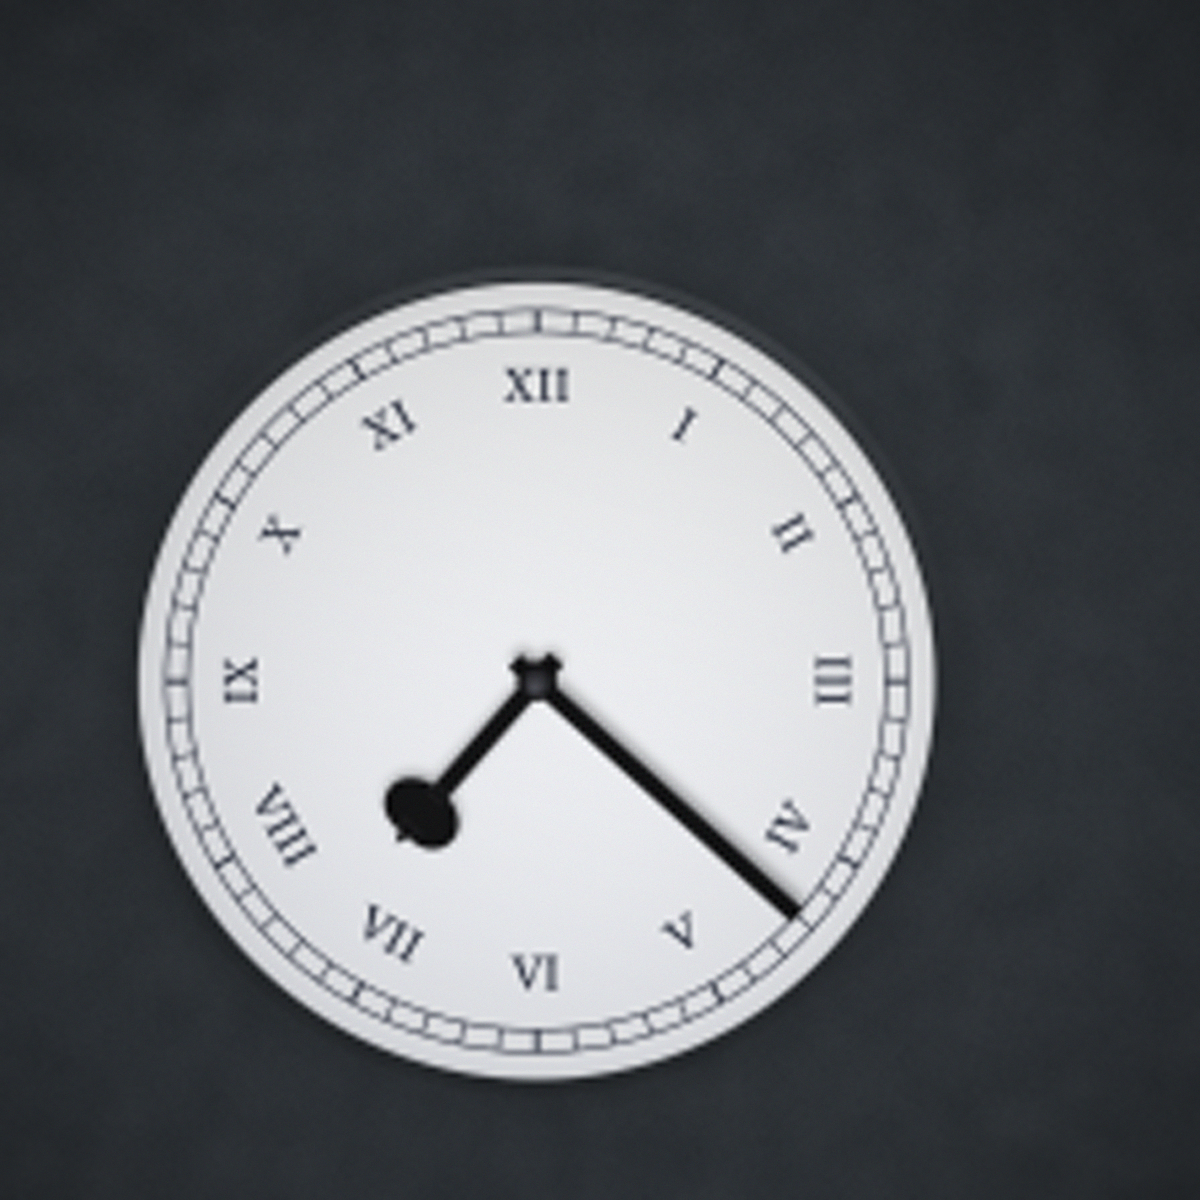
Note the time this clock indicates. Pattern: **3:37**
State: **7:22**
